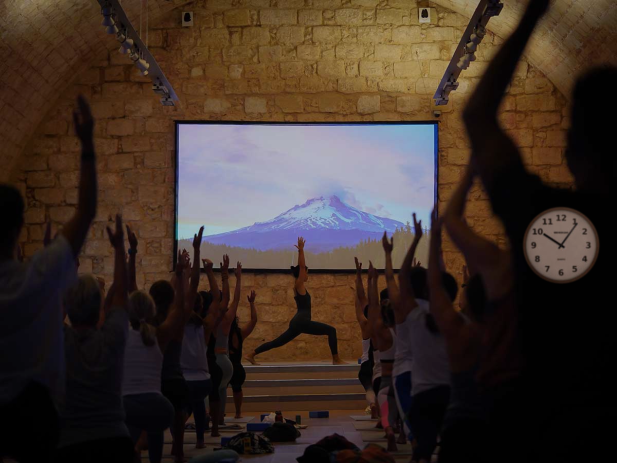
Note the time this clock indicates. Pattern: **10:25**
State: **10:06**
